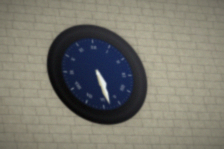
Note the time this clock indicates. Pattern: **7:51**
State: **5:28**
